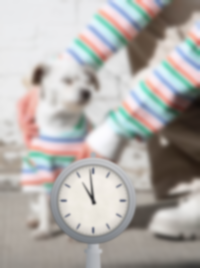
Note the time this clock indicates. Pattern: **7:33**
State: **10:59**
